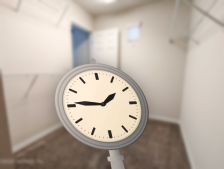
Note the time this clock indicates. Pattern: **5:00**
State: **1:46**
